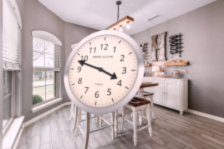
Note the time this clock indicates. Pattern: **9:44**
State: **3:48**
